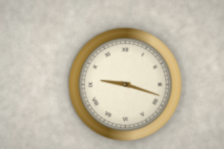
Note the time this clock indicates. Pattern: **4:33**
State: **9:18**
